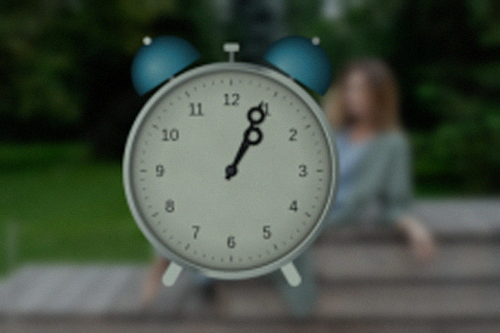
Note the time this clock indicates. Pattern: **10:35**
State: **1:04**
